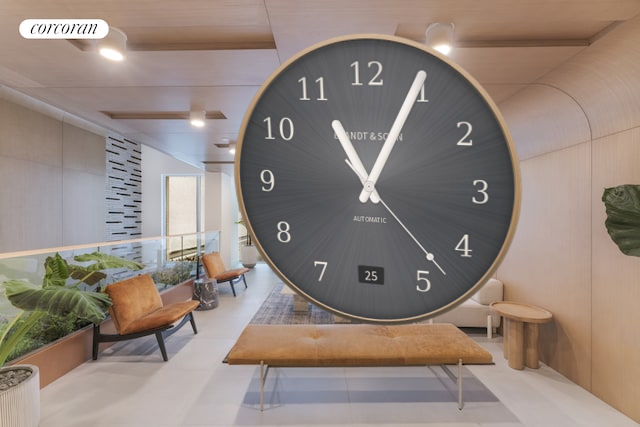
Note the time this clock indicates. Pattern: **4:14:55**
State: **11:04:23**
